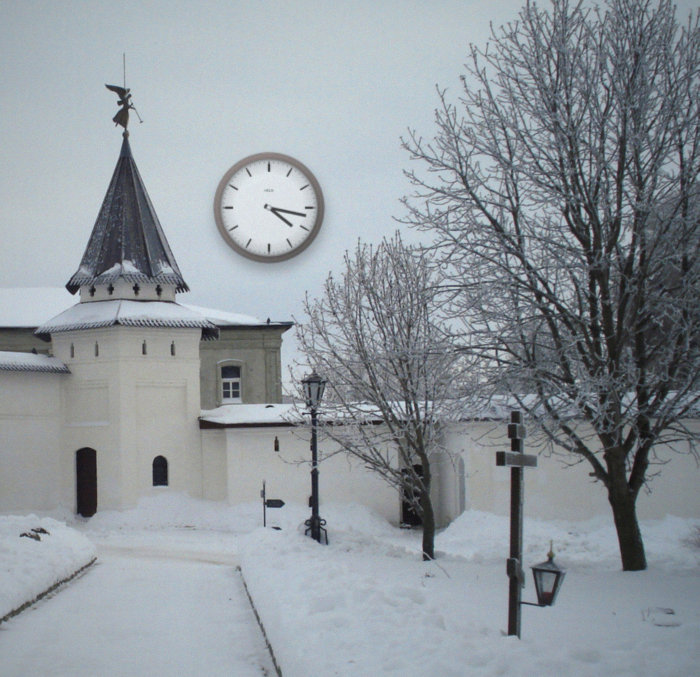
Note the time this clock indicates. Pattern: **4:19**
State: **4:17**
